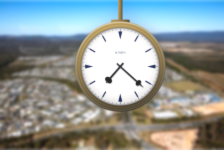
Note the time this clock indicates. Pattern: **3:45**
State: **7:22**
